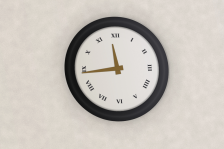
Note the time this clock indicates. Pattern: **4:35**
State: **11:44**
